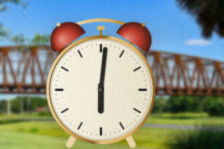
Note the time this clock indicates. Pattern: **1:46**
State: **6:01**
